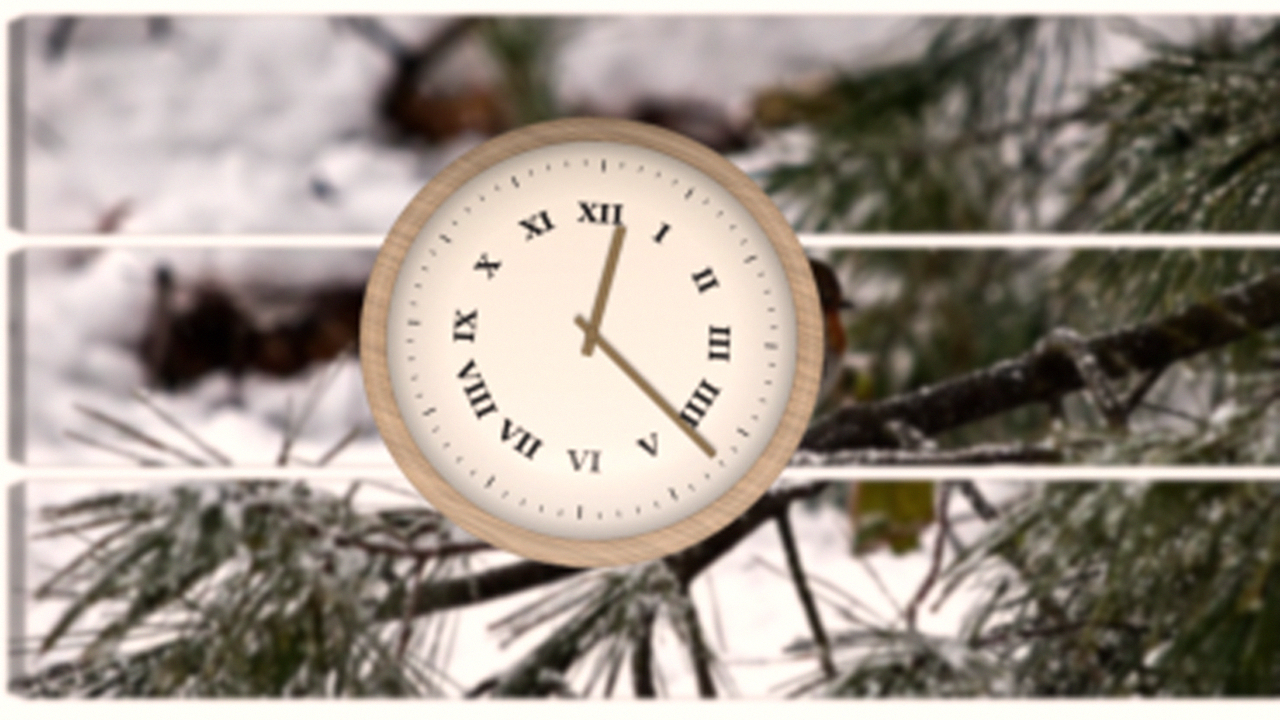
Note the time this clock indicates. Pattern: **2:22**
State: **12:22**
